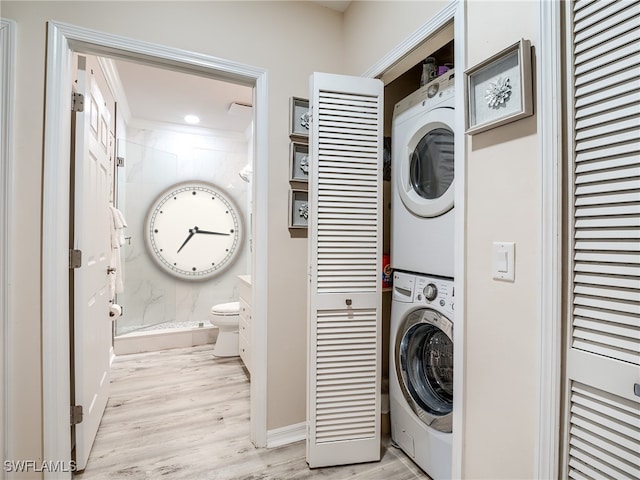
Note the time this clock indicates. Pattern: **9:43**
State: **7:16**
